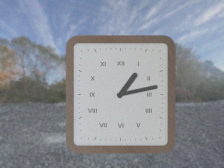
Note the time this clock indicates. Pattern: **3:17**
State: **1:13**
